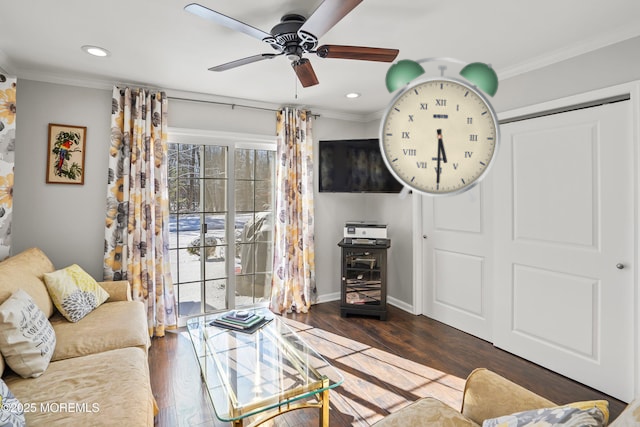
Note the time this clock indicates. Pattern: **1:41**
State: **5:30**
